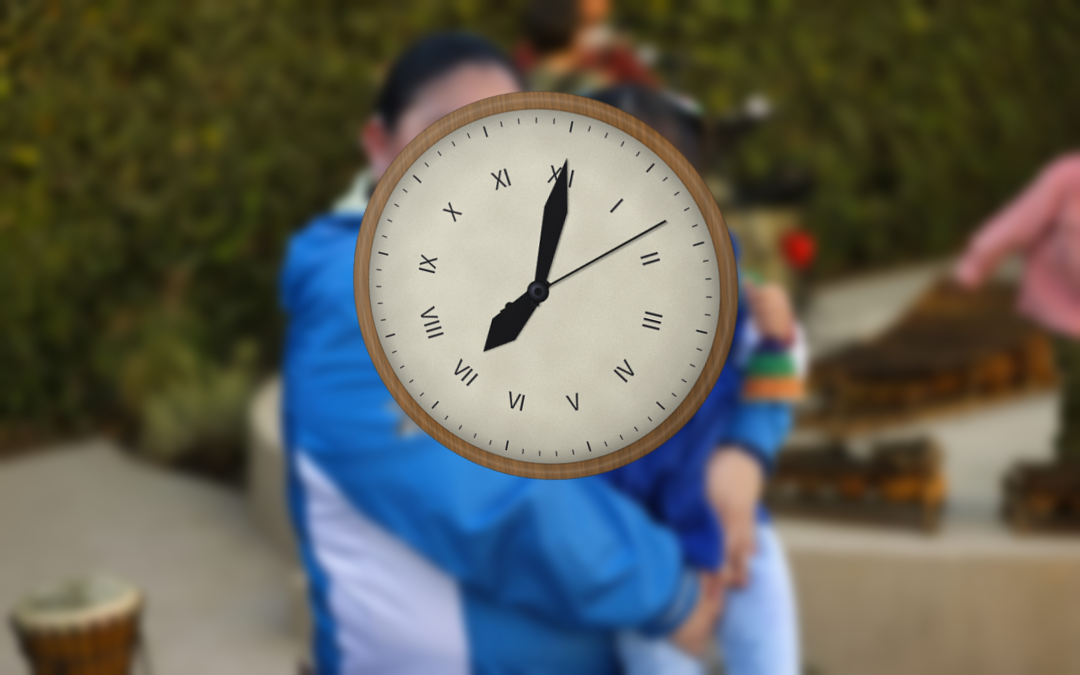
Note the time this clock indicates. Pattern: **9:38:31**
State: **7:00:08**
